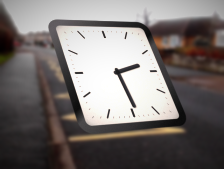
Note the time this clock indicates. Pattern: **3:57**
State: **2:29**
